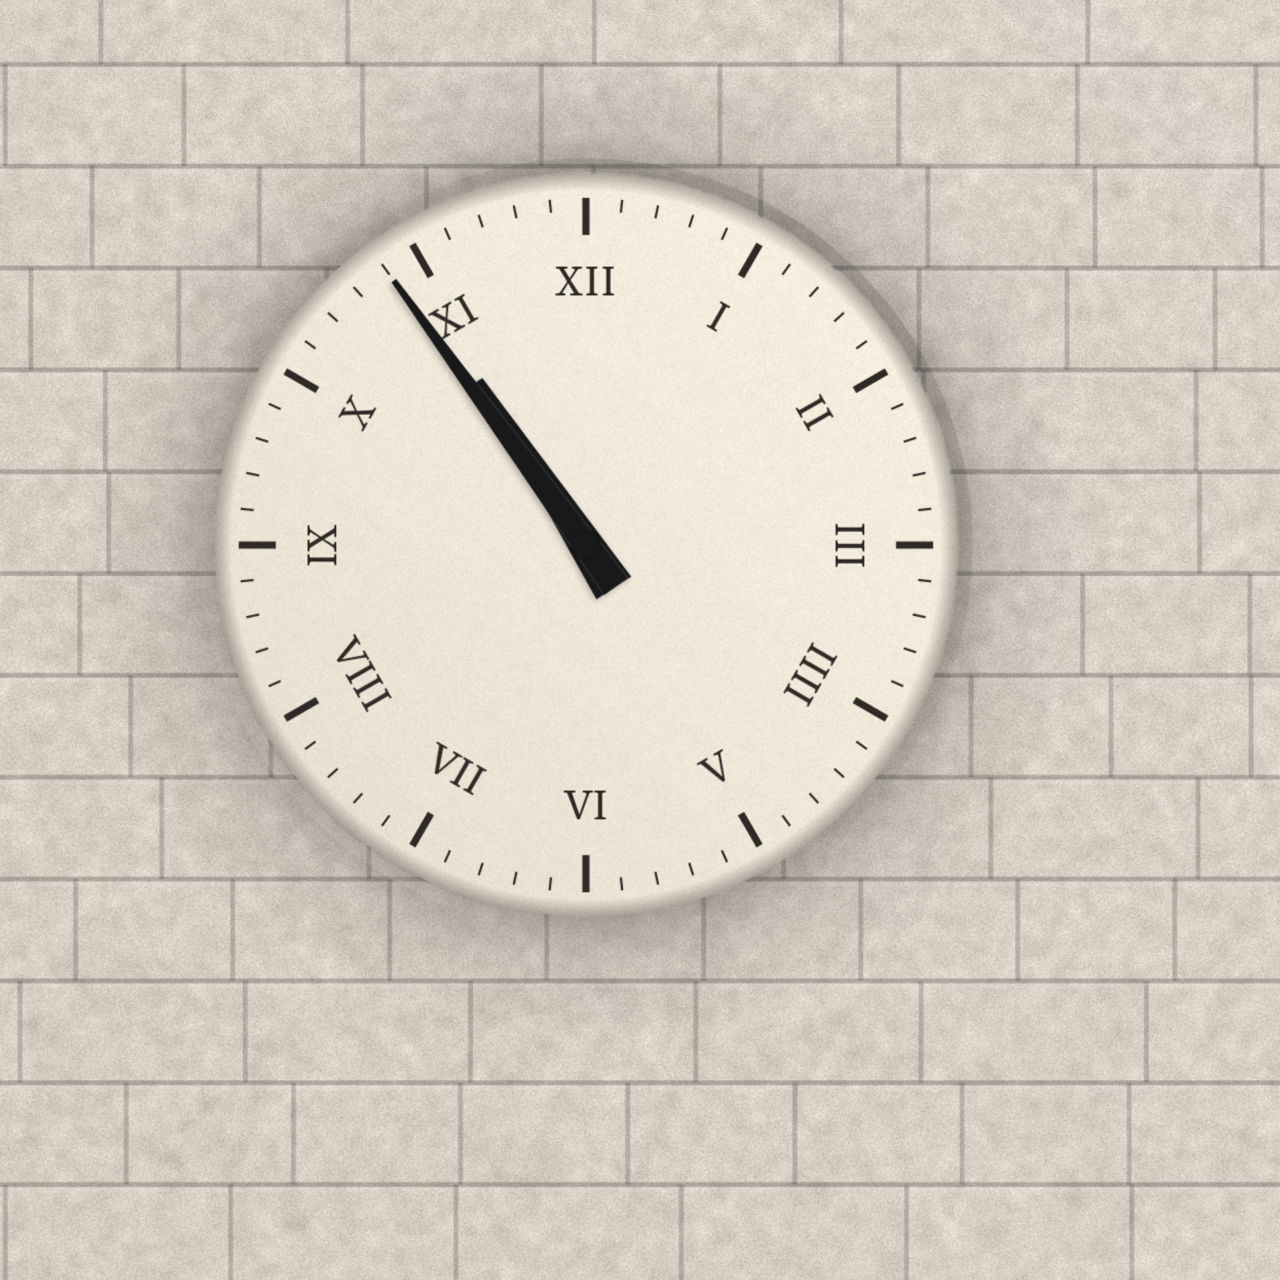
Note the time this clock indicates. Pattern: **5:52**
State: **10:54**
